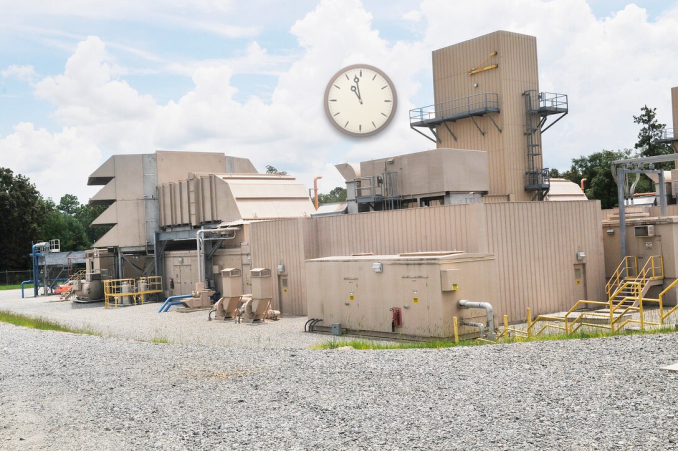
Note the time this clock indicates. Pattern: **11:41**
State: **10:58**
